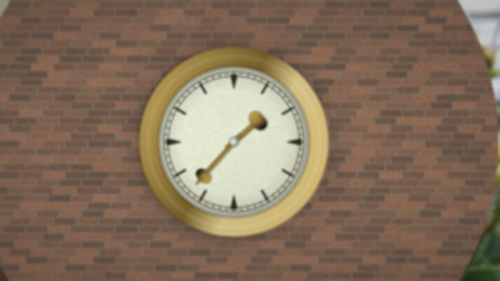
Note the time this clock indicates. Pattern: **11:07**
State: **1:37**
